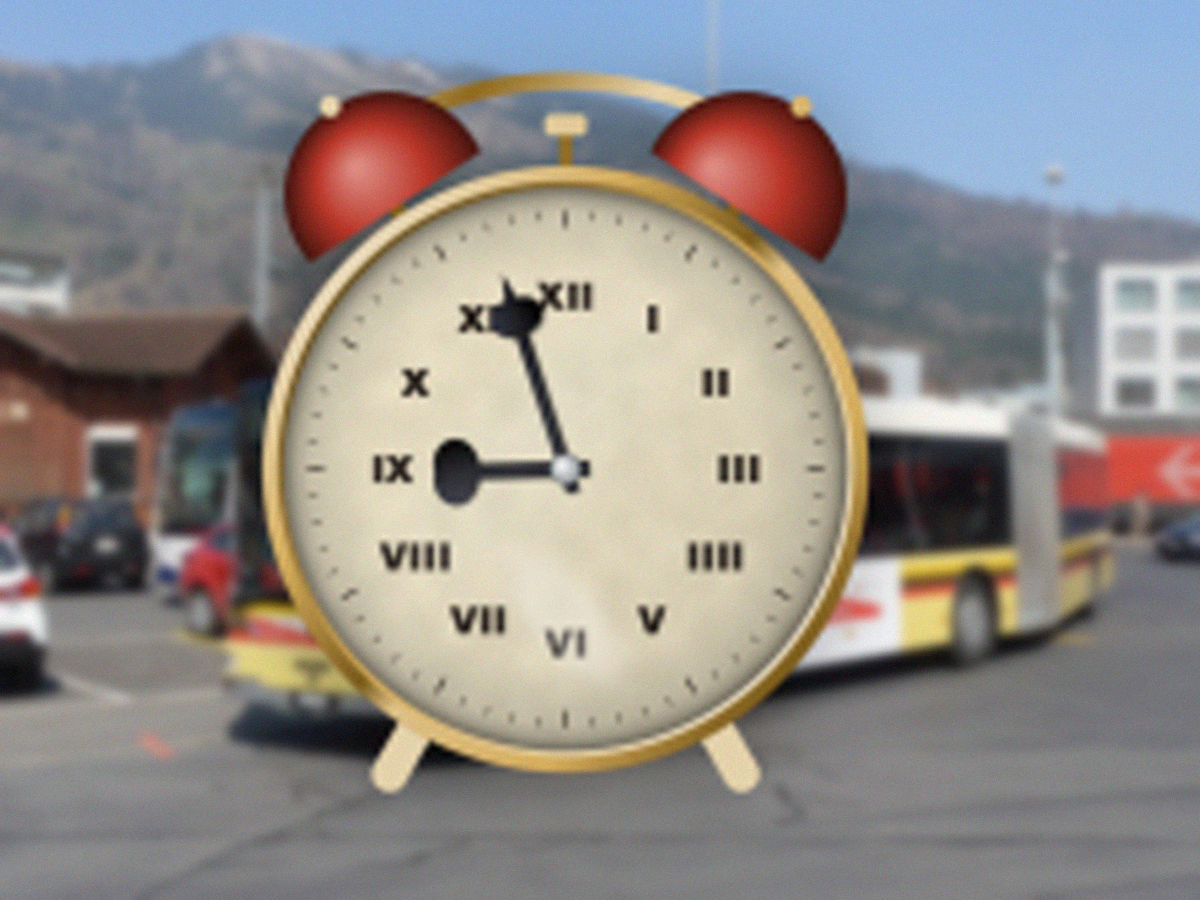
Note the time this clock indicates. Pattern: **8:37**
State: **8:57**
